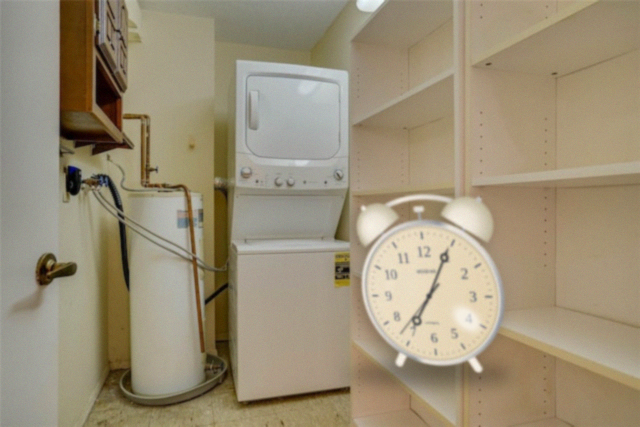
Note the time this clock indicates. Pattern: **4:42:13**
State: **7:04:37**
